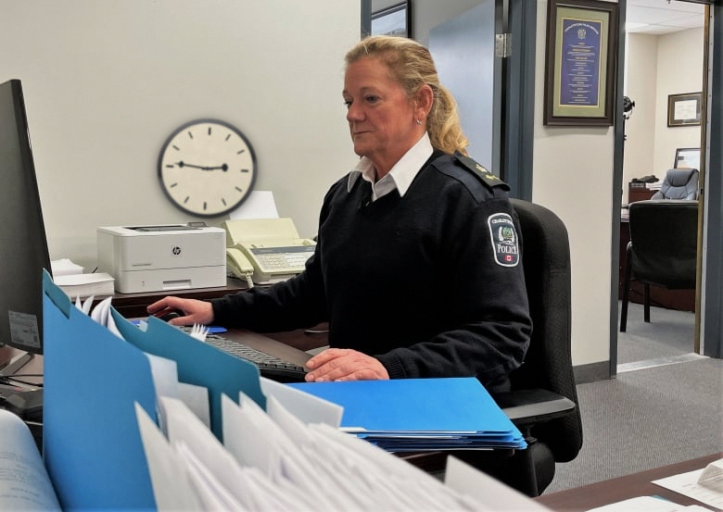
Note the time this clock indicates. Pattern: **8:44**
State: **2:46**
